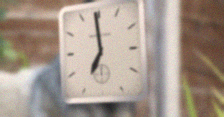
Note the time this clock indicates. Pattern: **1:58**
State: **6:59**
